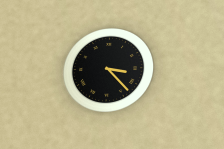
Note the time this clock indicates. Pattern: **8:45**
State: **3:23**
